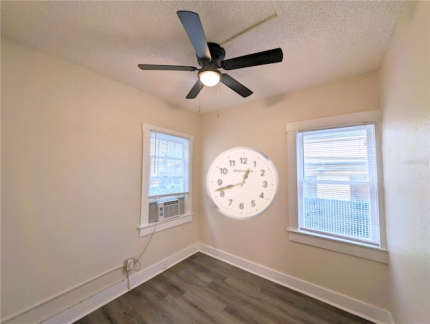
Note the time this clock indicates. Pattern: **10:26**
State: **12:42**
